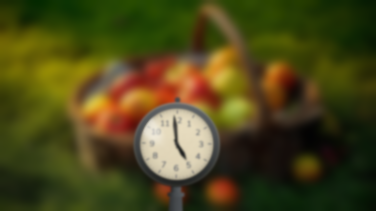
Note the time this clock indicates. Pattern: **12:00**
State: **4:59**
